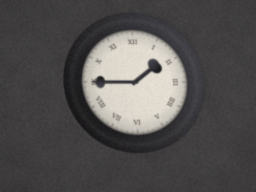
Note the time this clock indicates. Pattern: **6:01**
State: **1:45**
